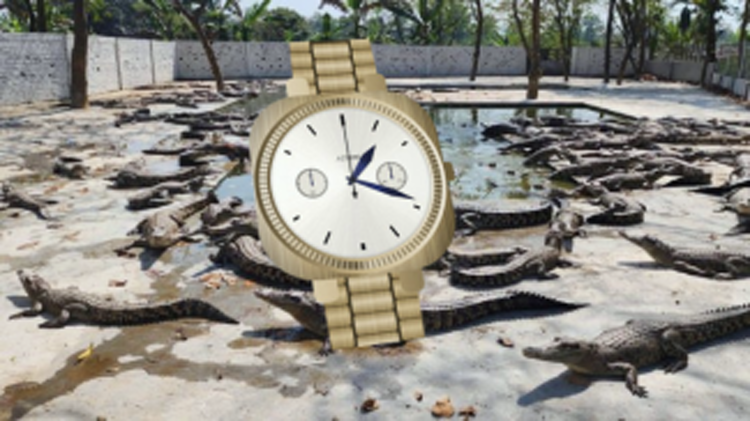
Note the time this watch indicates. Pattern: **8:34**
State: **1:19**
